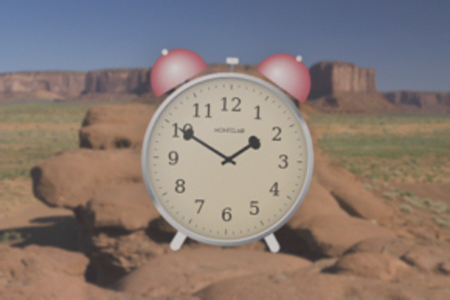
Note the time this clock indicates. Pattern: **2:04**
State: **1:50**
